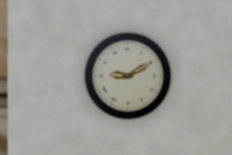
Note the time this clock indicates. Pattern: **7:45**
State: **9:10**
